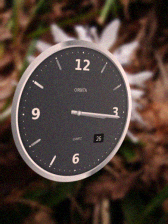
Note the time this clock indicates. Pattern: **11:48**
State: **3:16**
